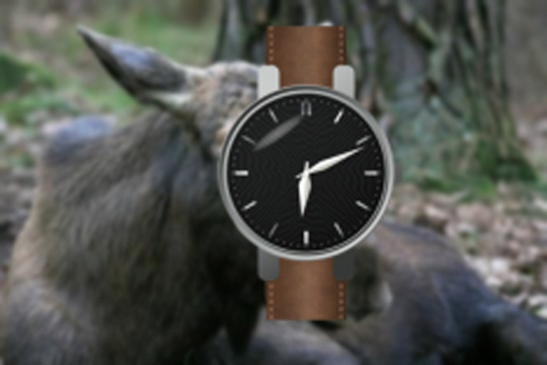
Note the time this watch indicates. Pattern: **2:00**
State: **6:11**
